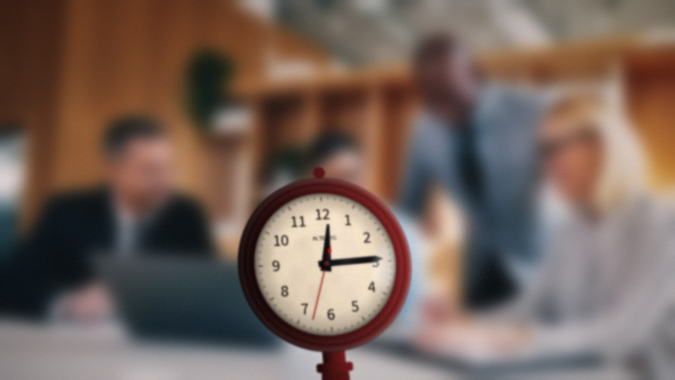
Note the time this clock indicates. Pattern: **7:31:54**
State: **12:14:33**
